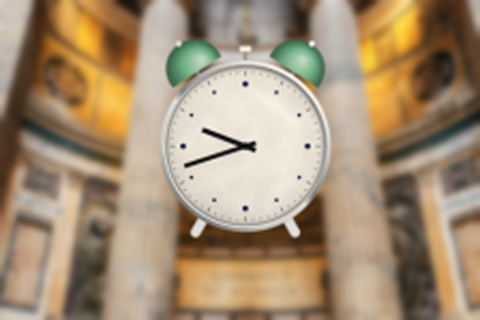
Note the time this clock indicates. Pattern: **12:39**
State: **9:42**
